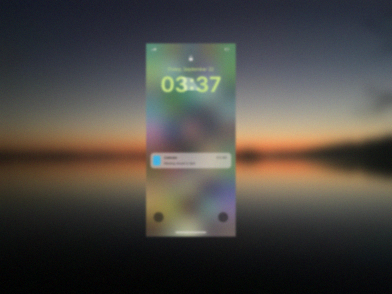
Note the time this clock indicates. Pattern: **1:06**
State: **3:37**
